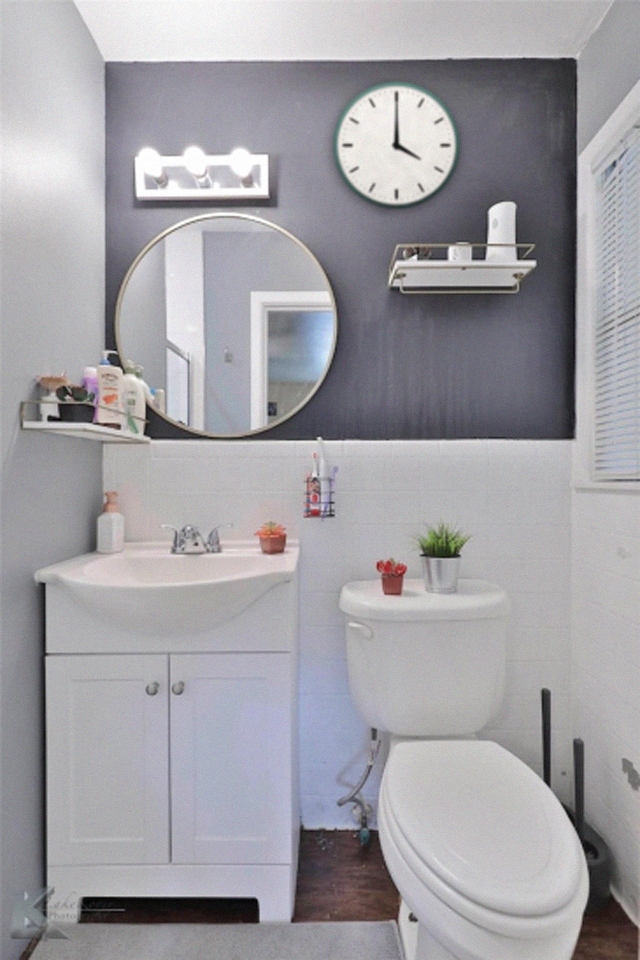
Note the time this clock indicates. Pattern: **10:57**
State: **4:00**
